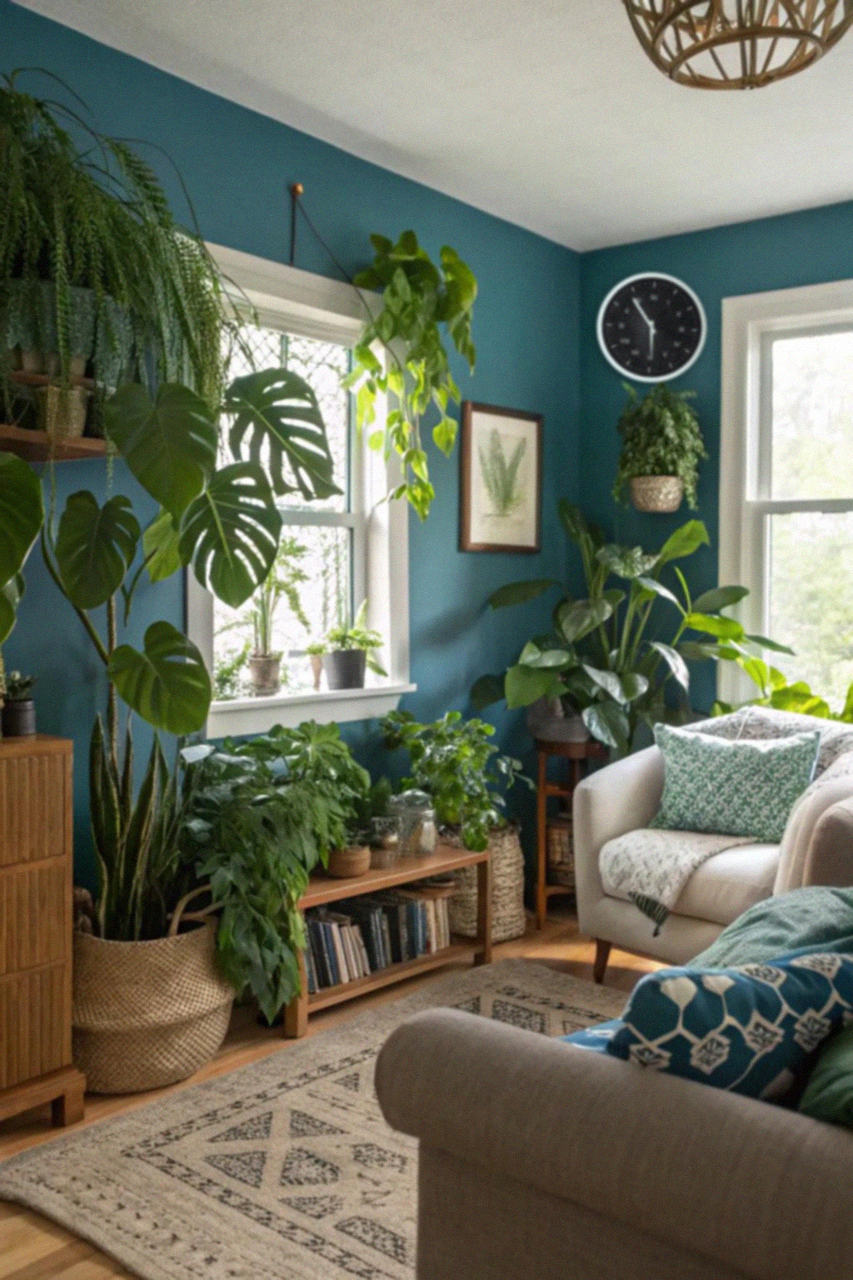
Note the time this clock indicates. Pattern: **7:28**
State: **5:54**
